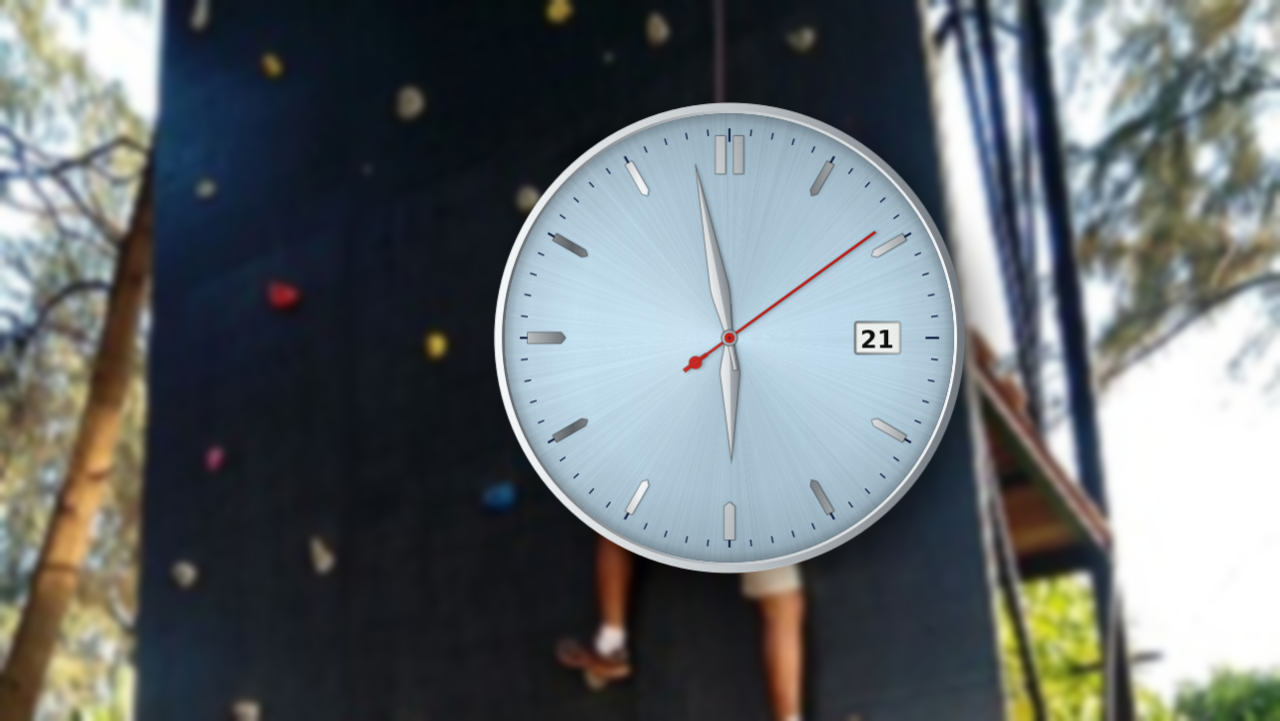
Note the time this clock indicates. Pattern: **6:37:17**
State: **5:58:09**
